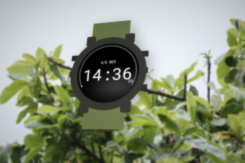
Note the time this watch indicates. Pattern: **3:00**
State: **14:36**
